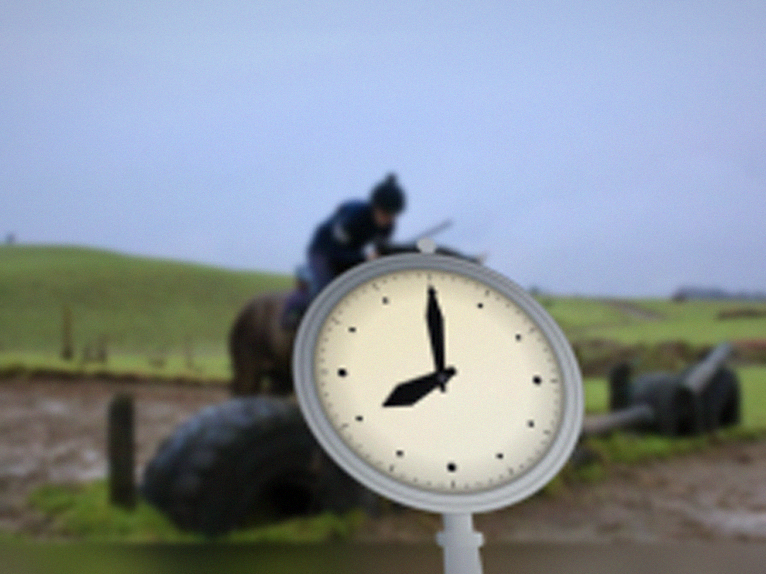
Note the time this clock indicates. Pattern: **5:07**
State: **8:00**
